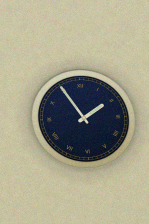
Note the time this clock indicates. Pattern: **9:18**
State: **1:55**
